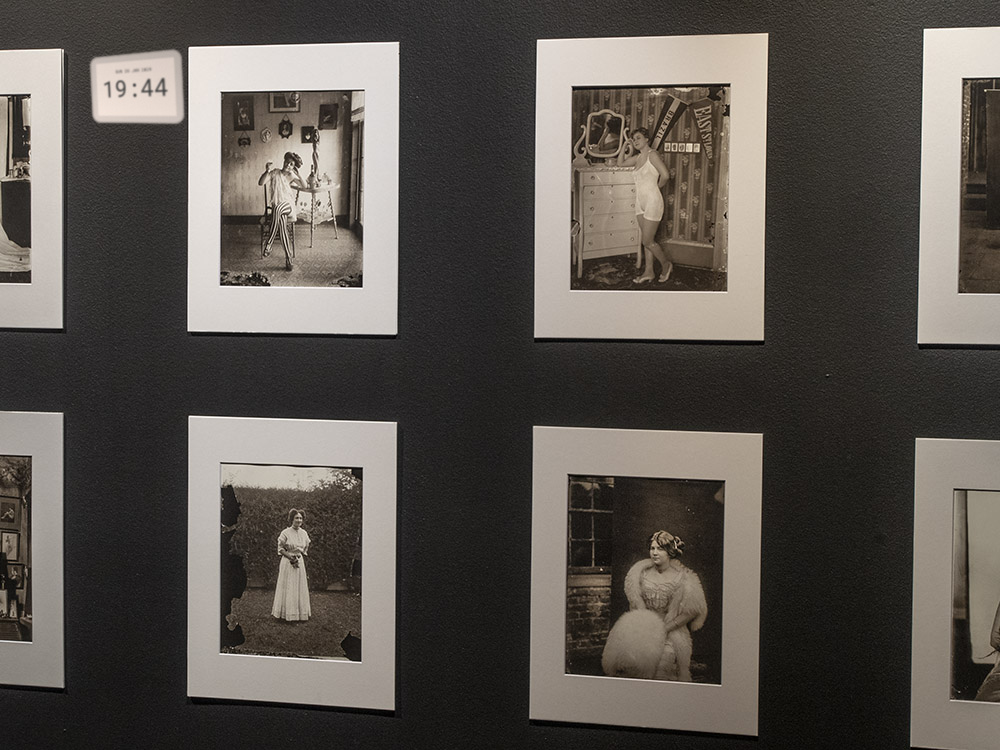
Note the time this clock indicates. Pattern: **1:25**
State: **19:44**
